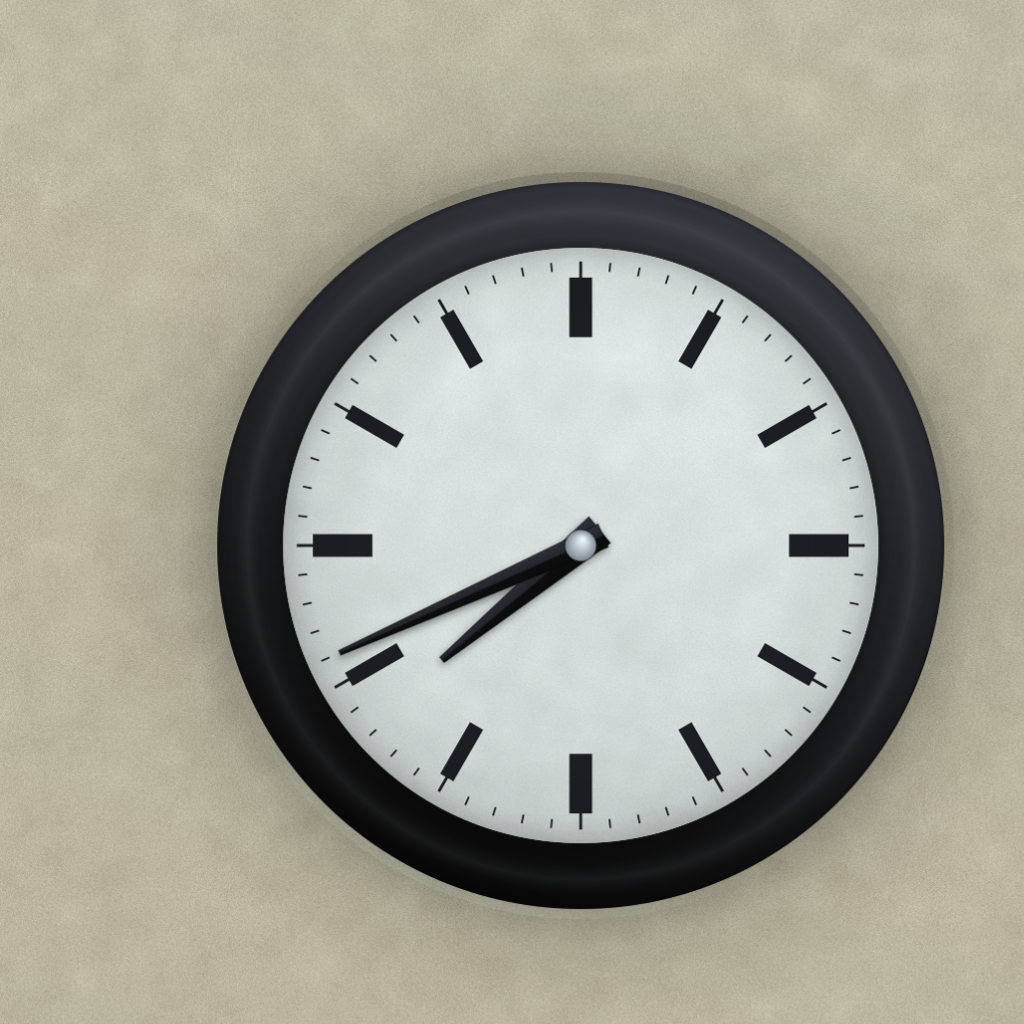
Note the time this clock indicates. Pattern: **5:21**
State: **7:41**
